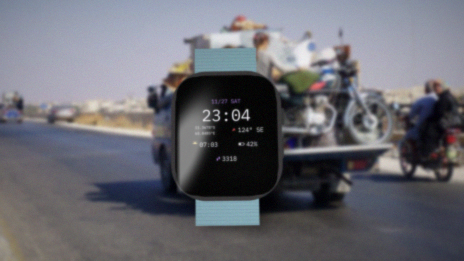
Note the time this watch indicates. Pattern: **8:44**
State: **23:04**
